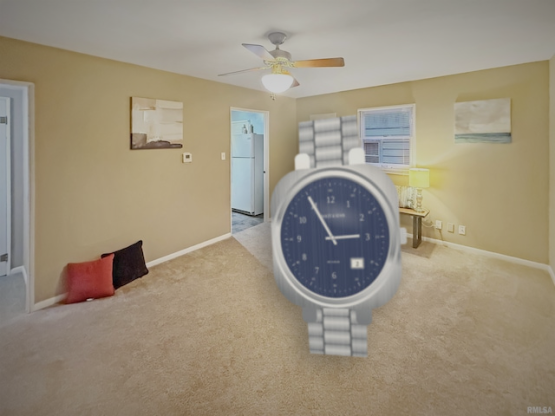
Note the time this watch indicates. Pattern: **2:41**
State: **2:55**
